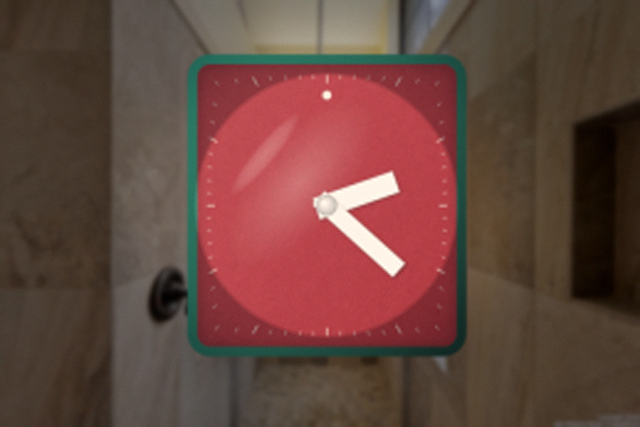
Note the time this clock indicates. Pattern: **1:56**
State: **2:22**
